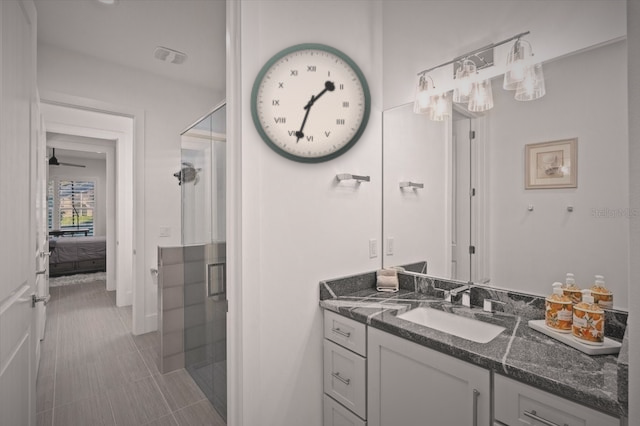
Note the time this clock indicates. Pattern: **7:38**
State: **1:33**
